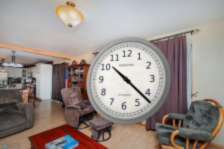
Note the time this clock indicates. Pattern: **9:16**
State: **10:22**
